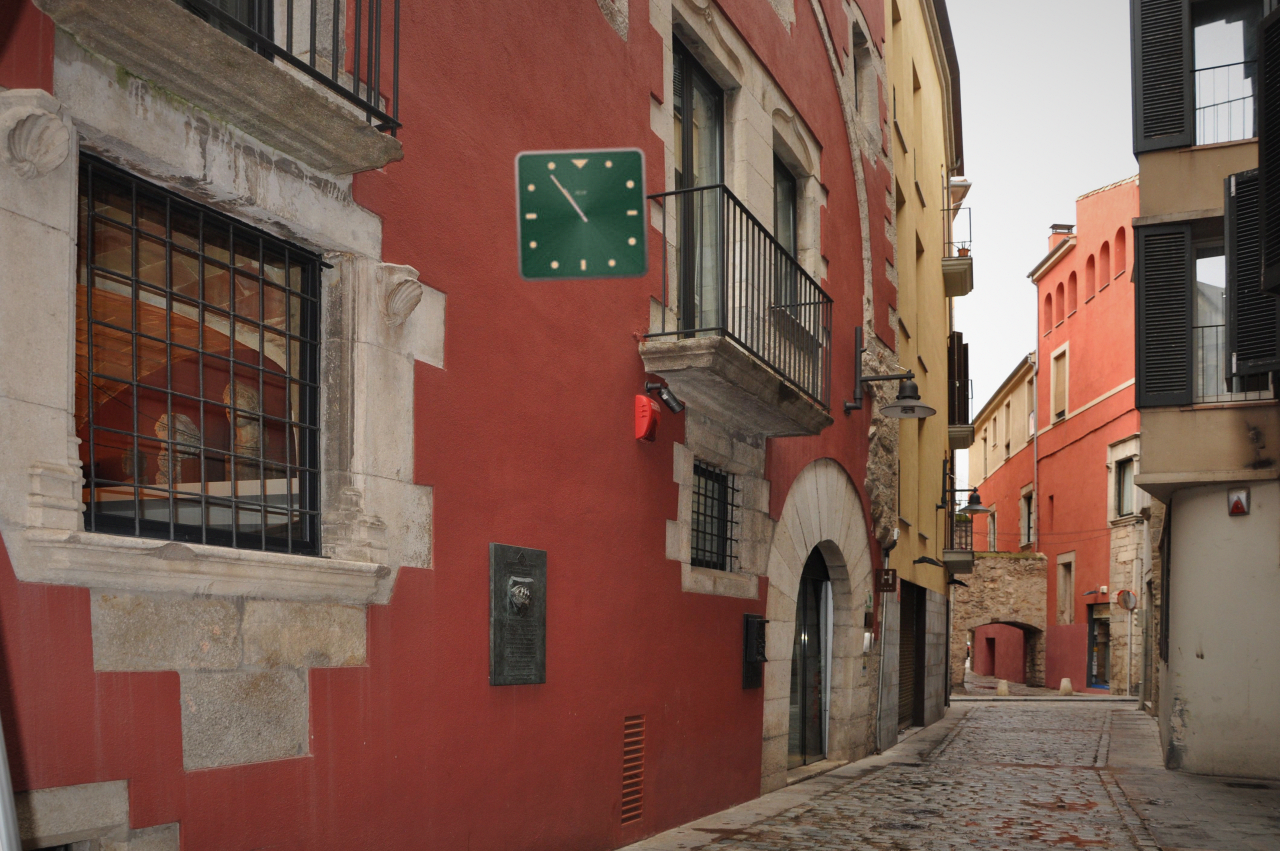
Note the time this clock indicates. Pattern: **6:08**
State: **10:54**
